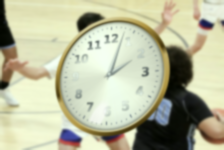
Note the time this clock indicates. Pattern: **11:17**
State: **2:03**
